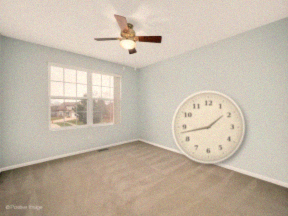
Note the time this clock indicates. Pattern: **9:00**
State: **1:43**
